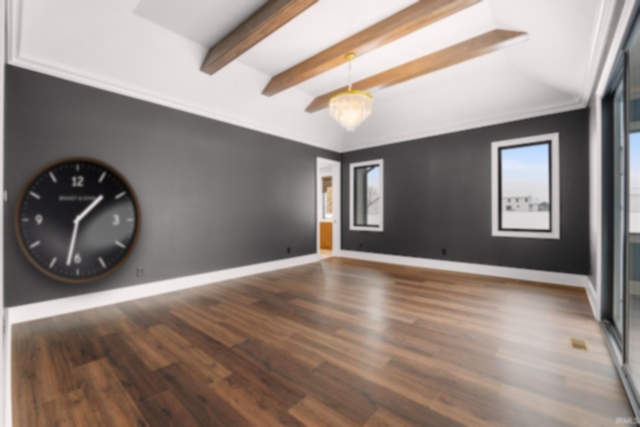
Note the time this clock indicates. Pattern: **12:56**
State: **1:32**
